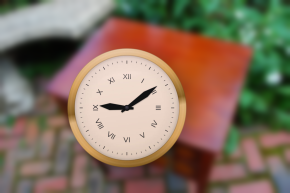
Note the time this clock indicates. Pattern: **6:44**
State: **9:09**
